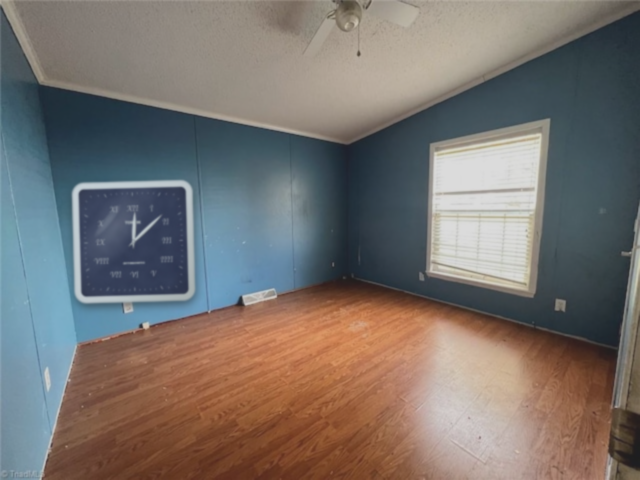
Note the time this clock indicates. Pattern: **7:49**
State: **12:08**
